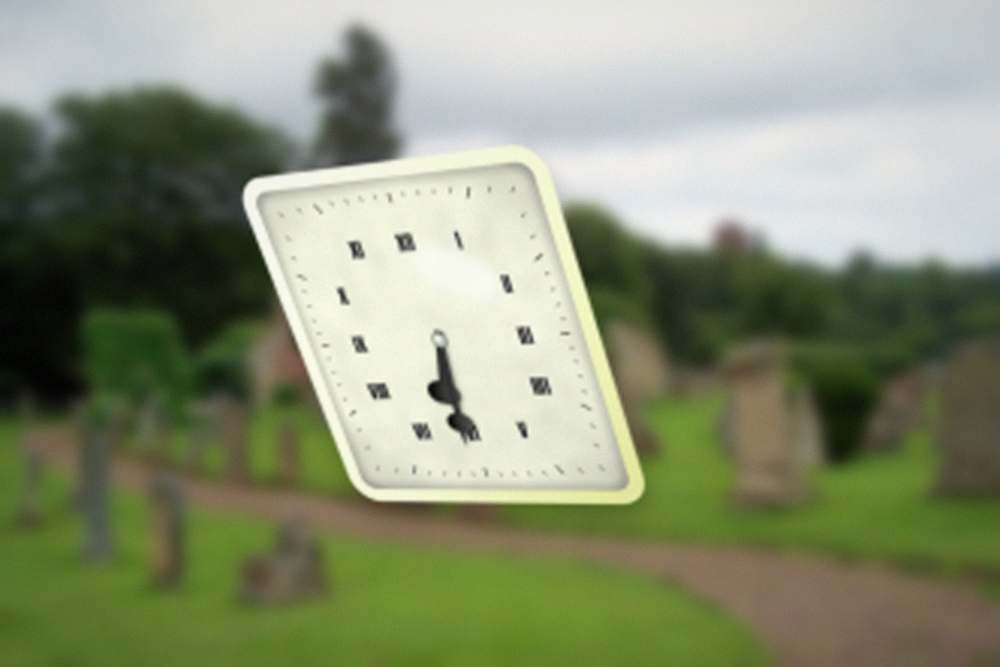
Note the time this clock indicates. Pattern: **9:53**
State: **6:31**
